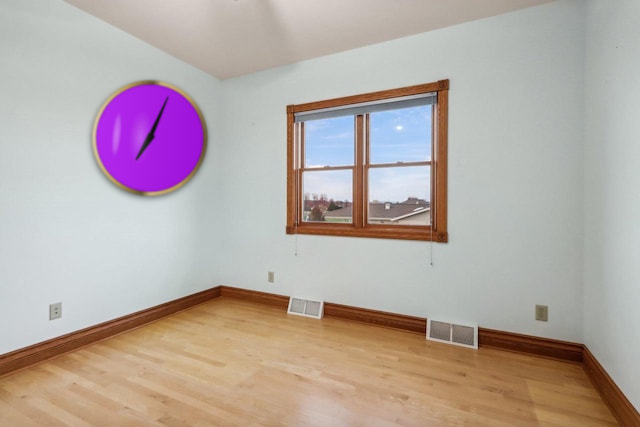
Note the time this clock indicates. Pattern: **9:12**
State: **7:04**
